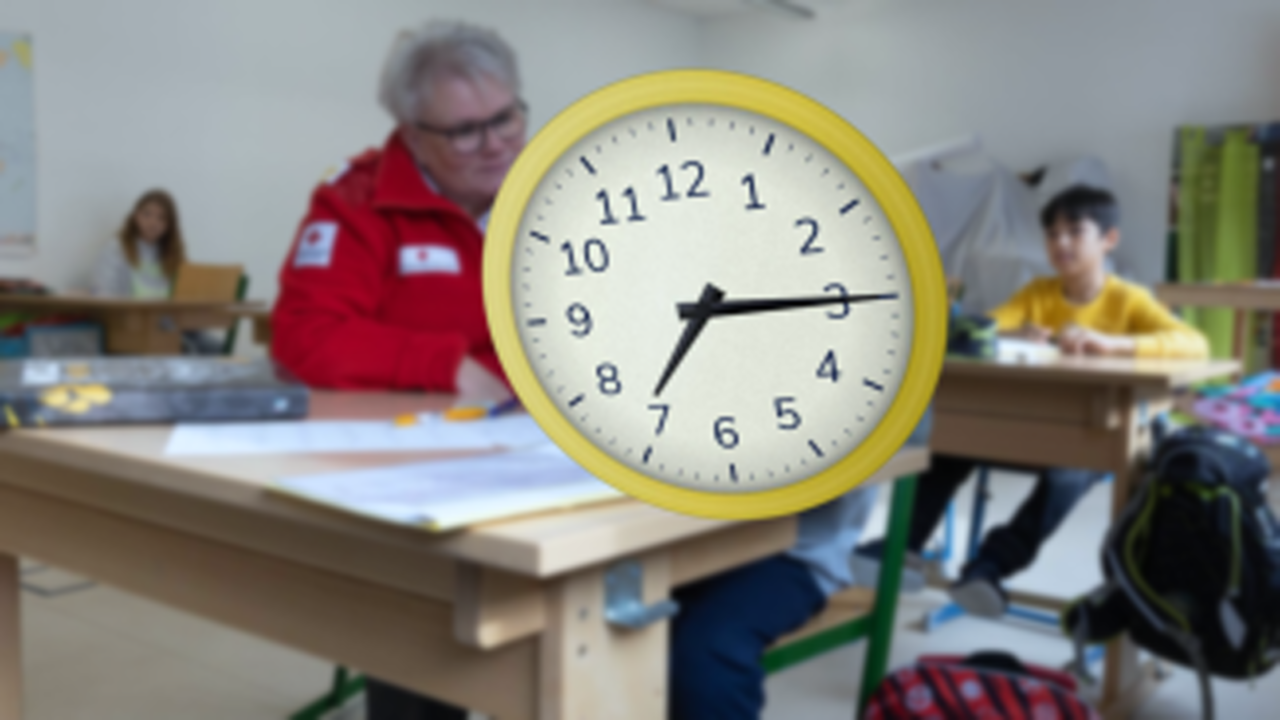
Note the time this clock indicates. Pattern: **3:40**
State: **7:15**
